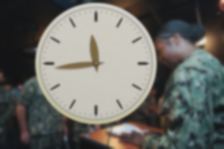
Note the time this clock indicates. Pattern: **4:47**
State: **11:44**
